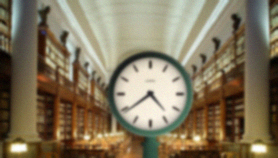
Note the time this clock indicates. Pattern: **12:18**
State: **4:39**
